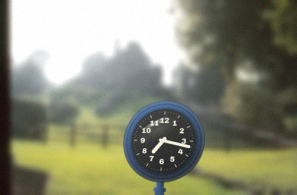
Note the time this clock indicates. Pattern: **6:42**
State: **7:17**
